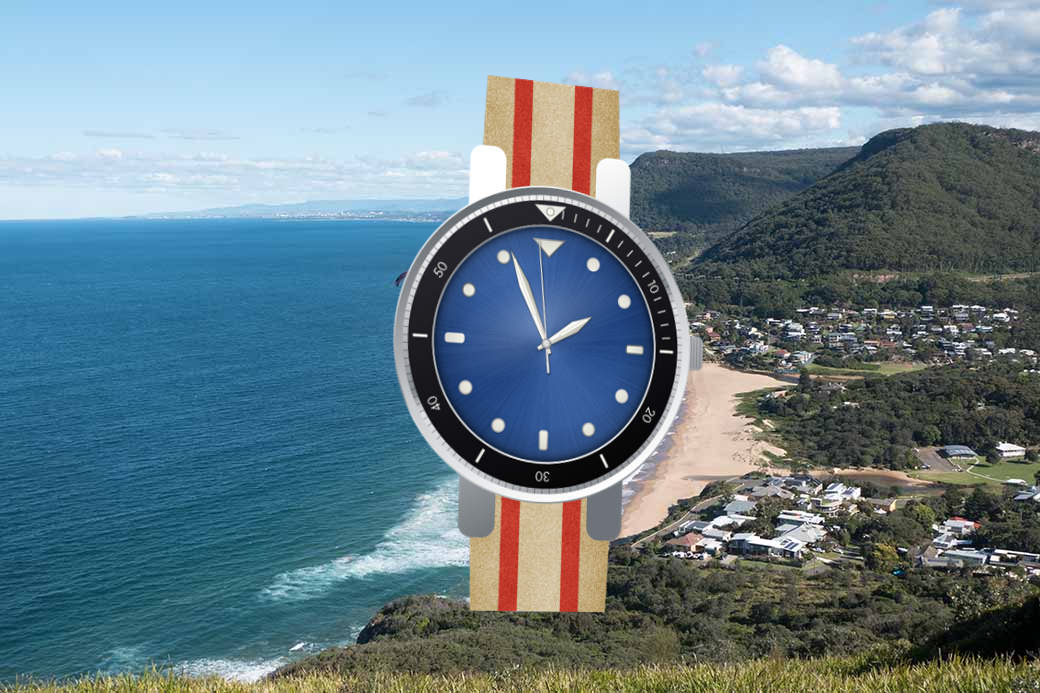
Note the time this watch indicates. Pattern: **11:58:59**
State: **1:55:59**
